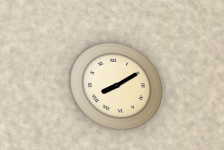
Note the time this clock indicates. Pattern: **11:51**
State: **8:10**
